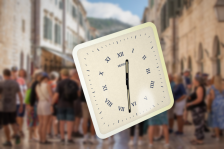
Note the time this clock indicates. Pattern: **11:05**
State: **12:32**
